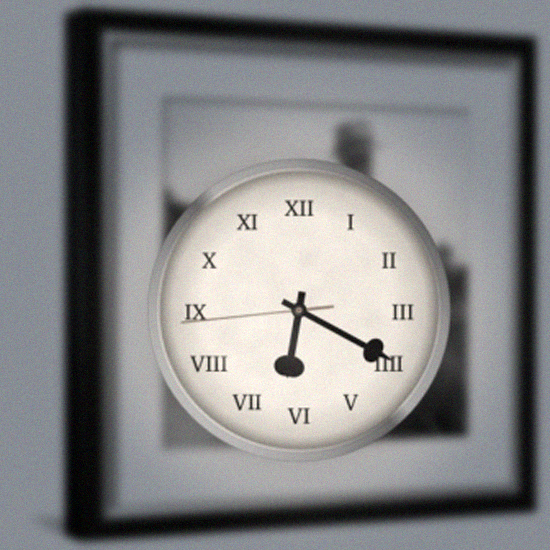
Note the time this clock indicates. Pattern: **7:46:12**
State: **6:19:44**
